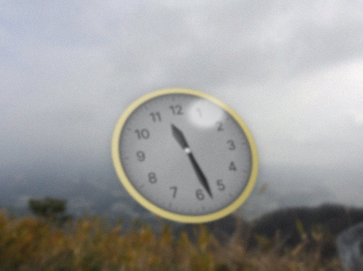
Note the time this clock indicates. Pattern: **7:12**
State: **11:28**
